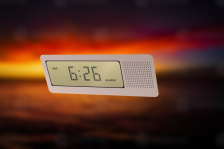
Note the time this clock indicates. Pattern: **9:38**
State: **6:26**
